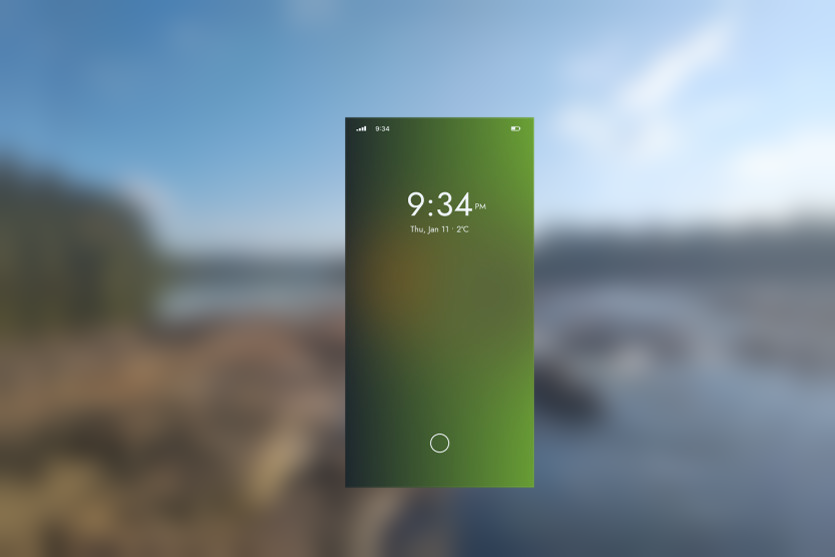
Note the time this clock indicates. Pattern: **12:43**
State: **9:34**
